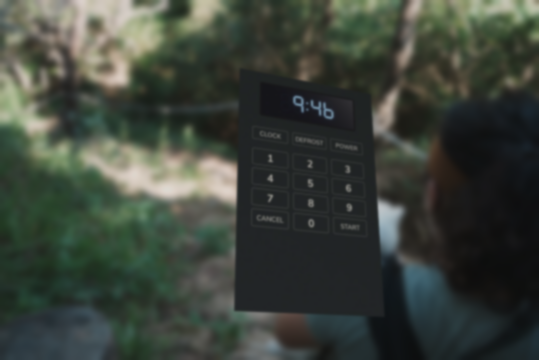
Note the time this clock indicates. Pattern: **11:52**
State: **9:46**
